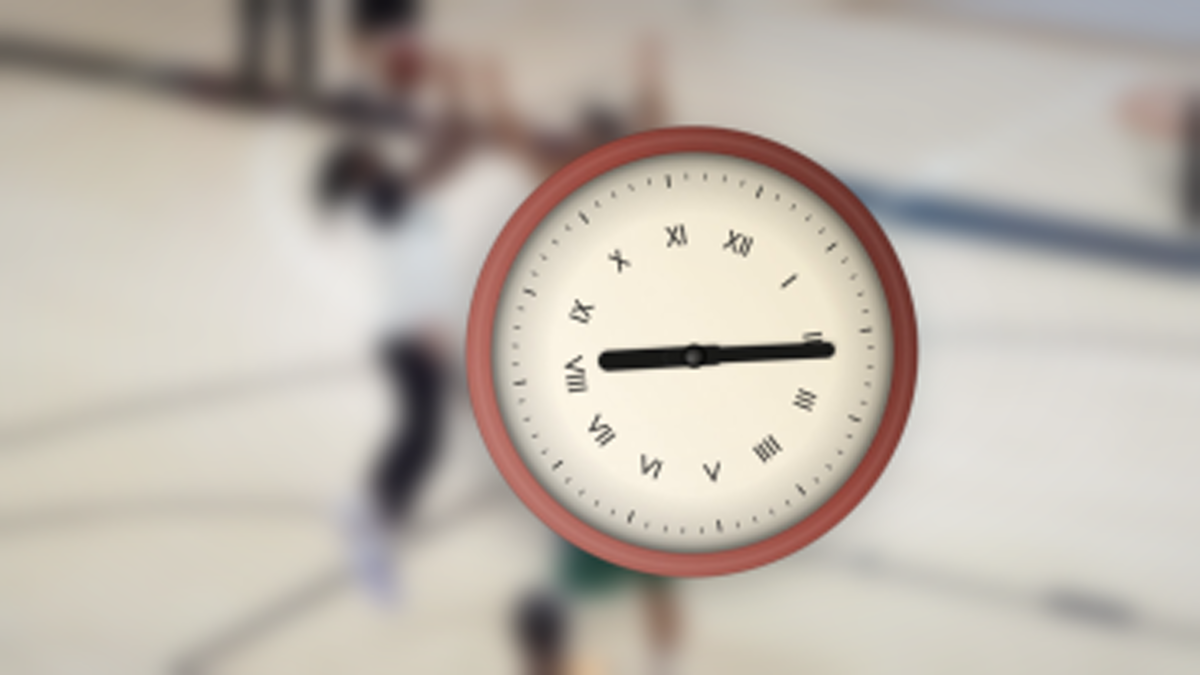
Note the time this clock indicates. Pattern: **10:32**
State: **8:11**
